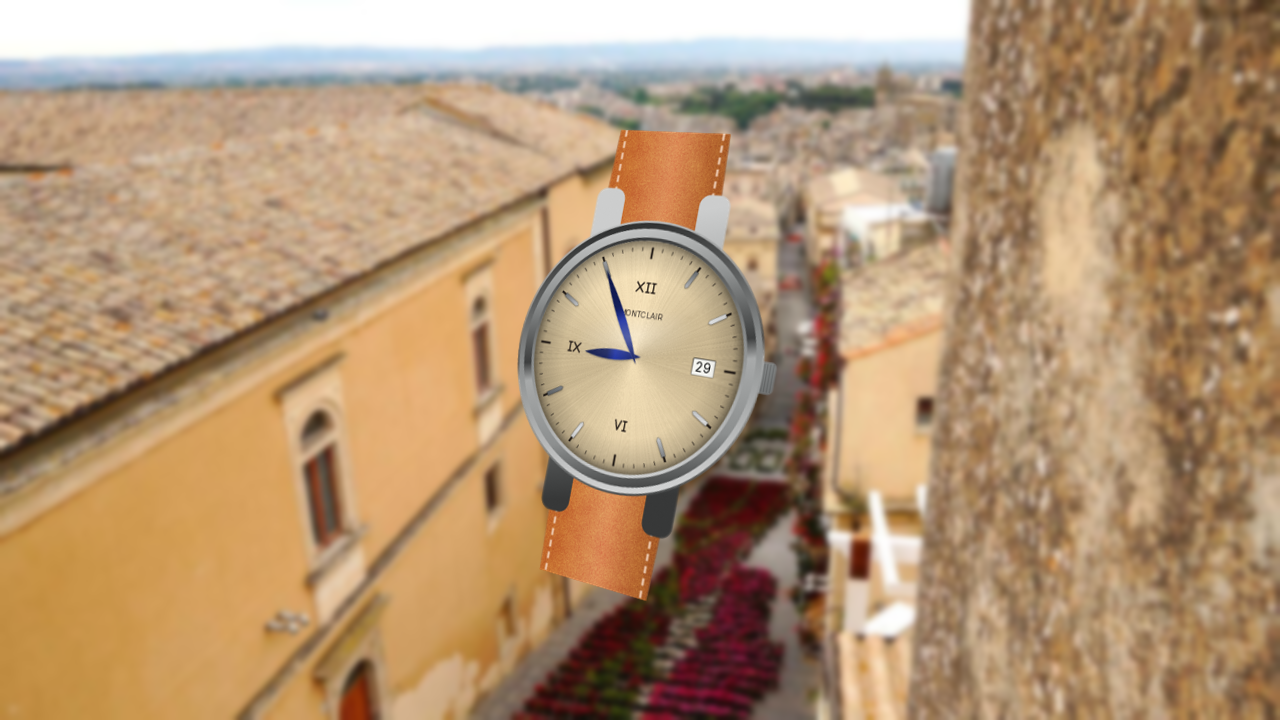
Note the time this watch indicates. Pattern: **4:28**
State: **8:55**
